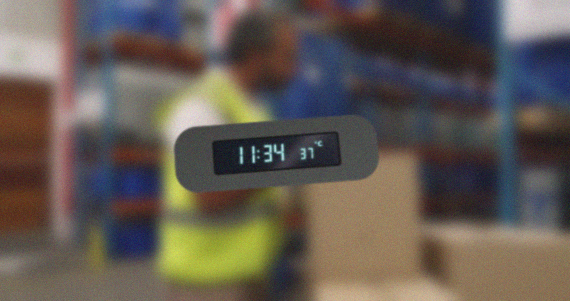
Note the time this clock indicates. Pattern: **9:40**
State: **11:34**
